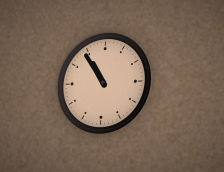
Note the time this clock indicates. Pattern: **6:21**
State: **10:54**
